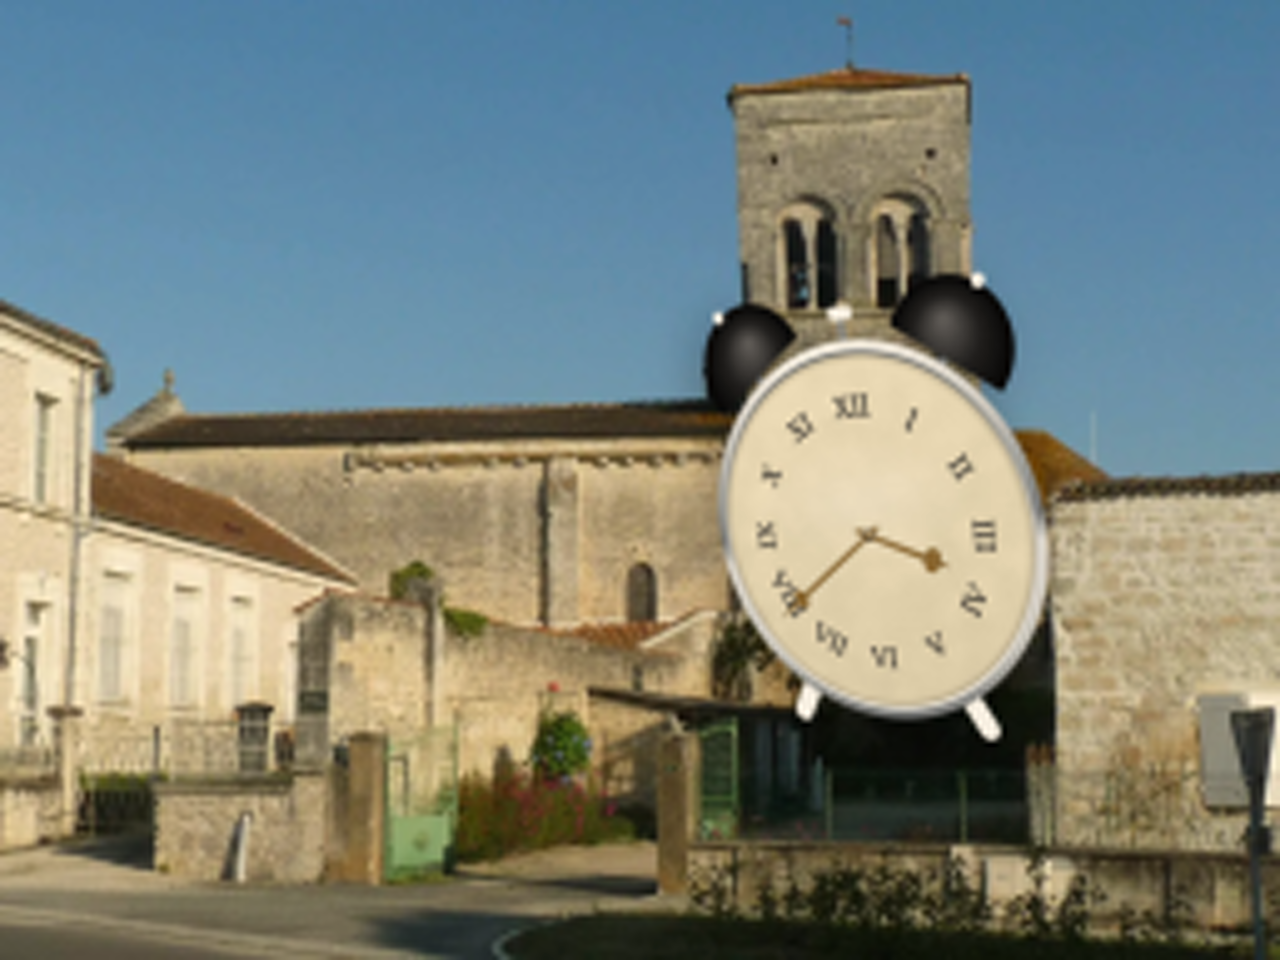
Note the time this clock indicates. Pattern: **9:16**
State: **3:39**
